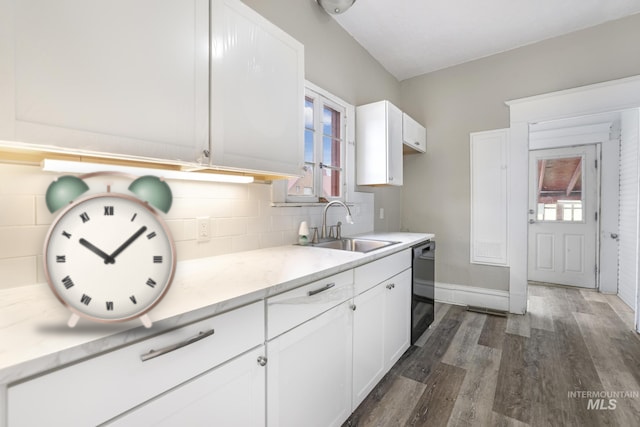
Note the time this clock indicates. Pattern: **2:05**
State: **10:08**
